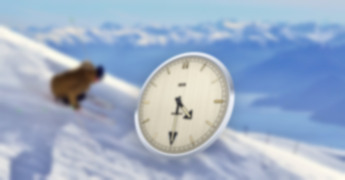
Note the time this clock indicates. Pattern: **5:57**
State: **4:30**
